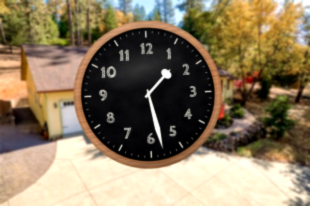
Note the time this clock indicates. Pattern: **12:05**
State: **1:28**
